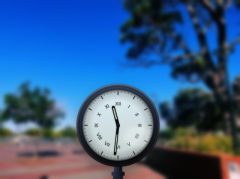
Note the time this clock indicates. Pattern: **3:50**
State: **11:31**
